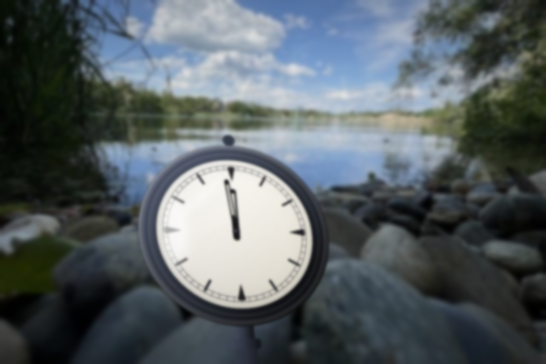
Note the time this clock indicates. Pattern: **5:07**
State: **11:59**
